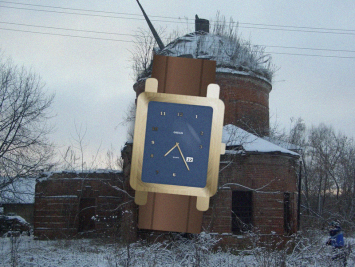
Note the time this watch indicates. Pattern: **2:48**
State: **7:25**
